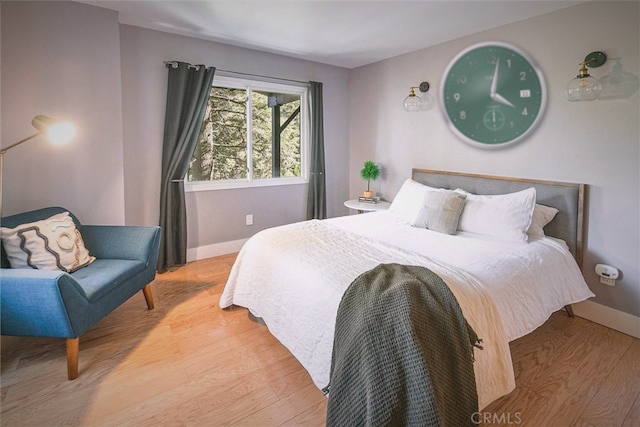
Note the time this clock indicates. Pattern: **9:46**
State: **4:02**
